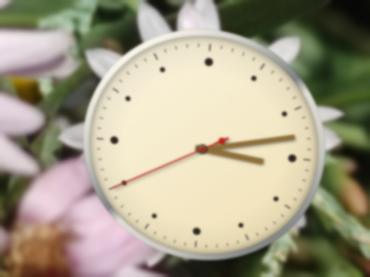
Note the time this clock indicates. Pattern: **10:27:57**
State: **3:12:40**
